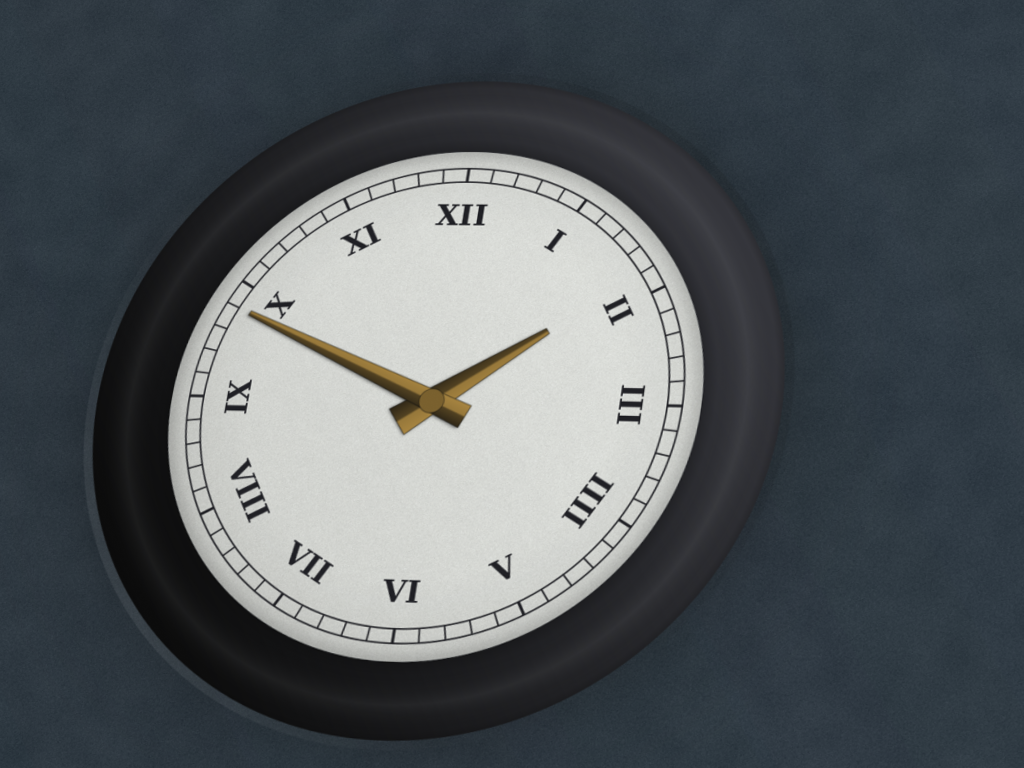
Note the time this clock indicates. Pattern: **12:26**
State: **1:49**
